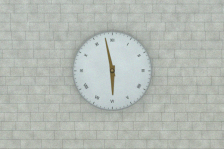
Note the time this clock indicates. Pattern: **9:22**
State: **5:58**
